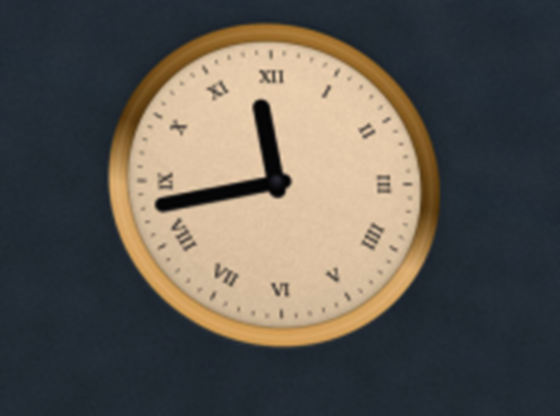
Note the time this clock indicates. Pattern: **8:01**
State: **11:43**
